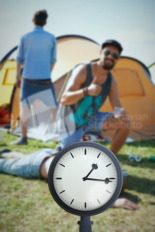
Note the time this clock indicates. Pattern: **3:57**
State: **1:16**
